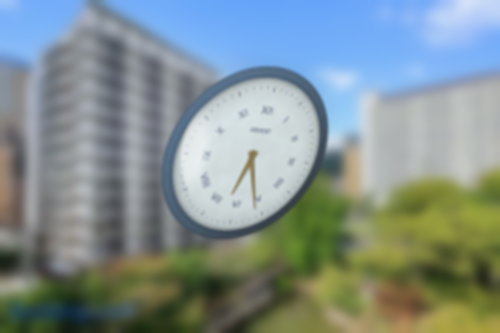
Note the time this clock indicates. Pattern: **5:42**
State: **6:26**
